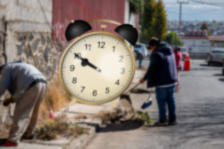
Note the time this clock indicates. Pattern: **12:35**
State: **9:50**
